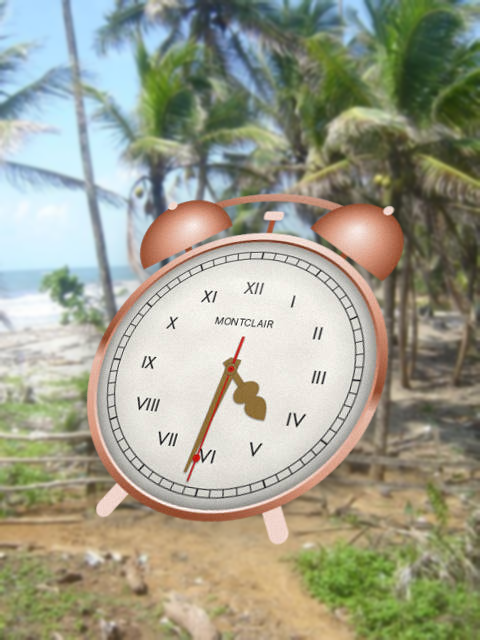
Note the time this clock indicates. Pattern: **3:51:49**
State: **4:31:31**
